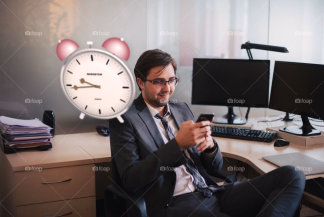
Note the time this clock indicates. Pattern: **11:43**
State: **9:44**
